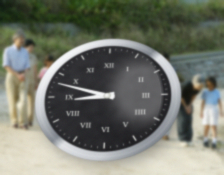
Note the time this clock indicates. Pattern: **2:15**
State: **8:48**
